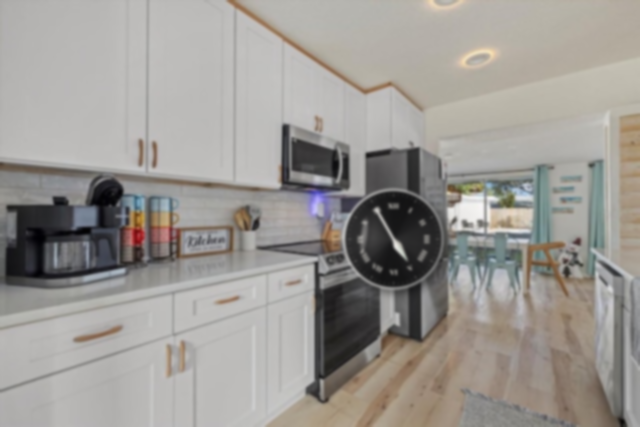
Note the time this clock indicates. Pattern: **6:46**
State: **4:55**
